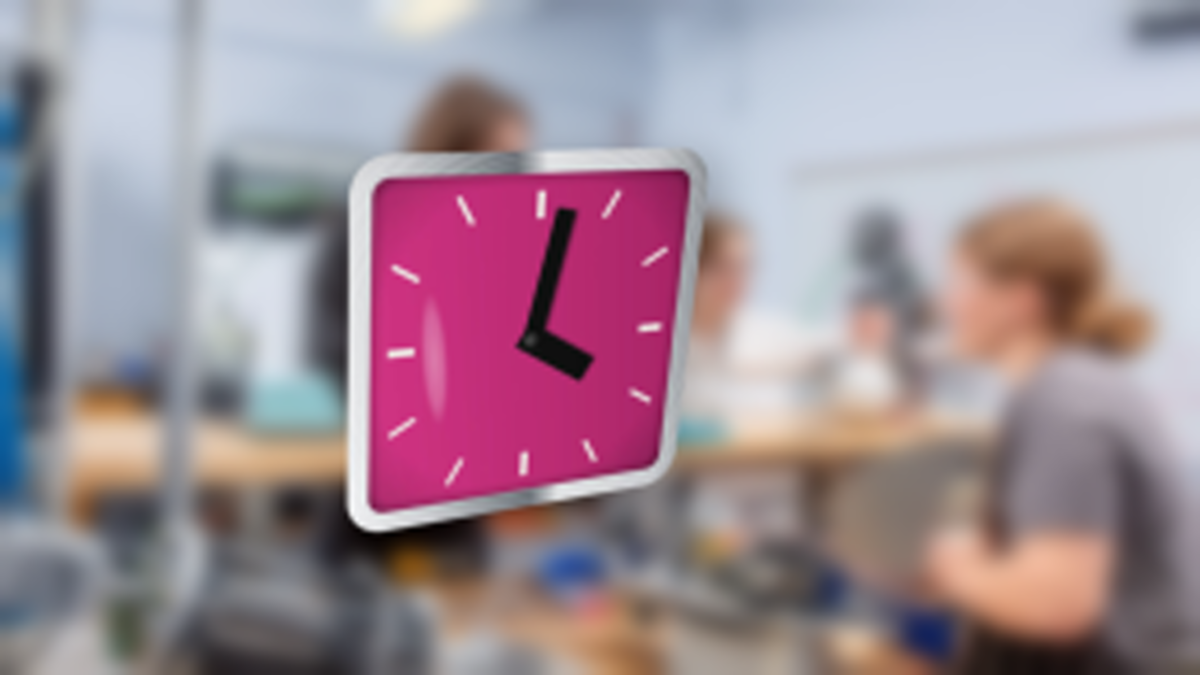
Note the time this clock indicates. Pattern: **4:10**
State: **4:02**
